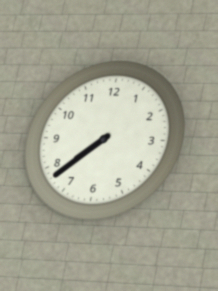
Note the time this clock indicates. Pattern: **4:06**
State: **7:38**
